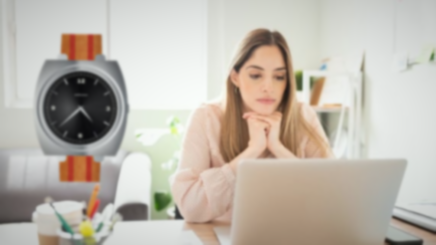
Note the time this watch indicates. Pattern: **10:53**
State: **4:38**
